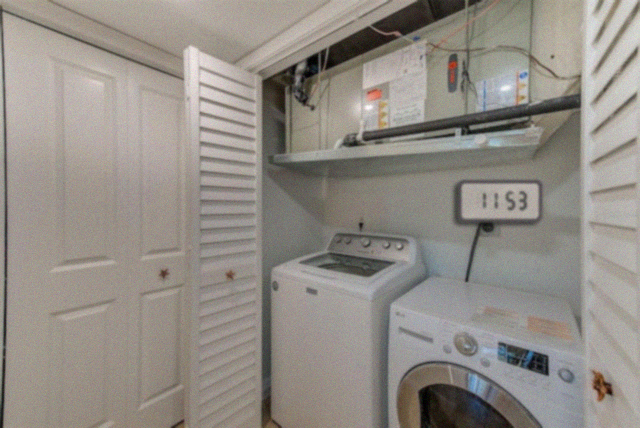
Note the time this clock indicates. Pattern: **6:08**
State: **11:53**
